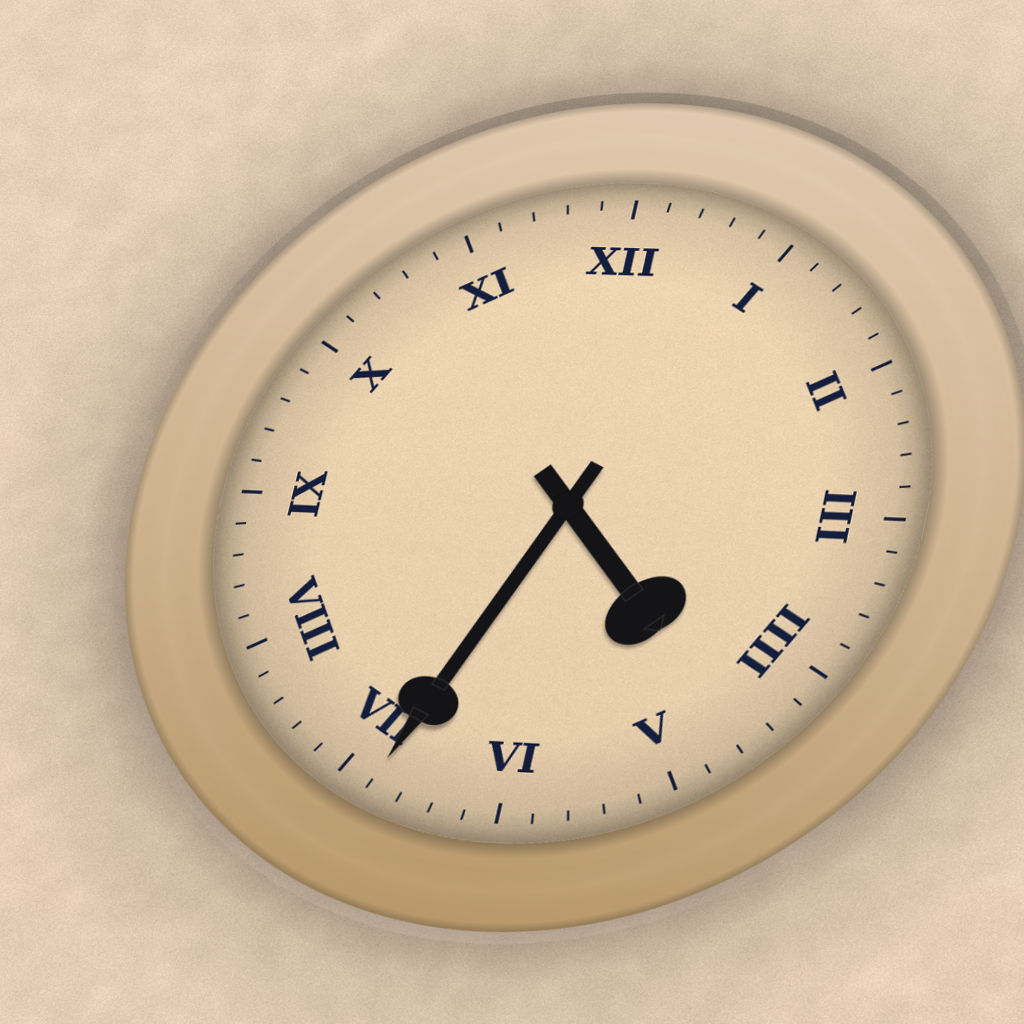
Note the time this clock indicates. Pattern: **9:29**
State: **4:34**
